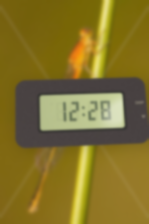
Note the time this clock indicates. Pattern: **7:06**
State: **12:28**
